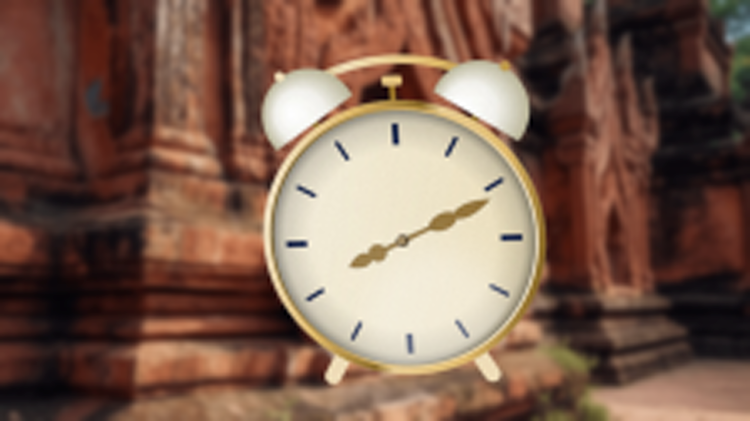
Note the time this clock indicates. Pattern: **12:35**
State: **8:11**
